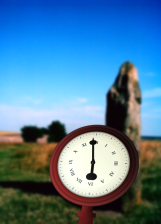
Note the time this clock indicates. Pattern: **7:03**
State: **5:59**
